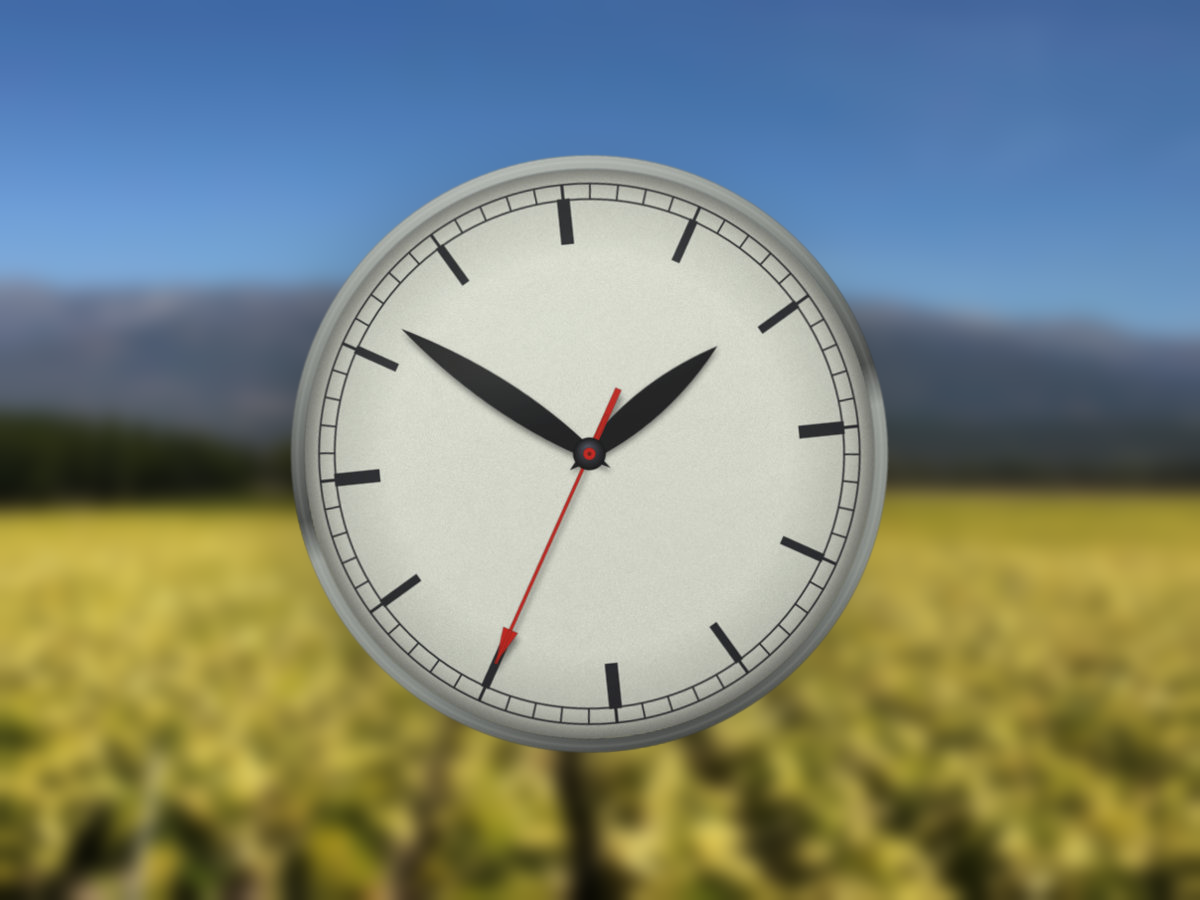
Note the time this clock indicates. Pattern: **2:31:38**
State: **1:51:35**
